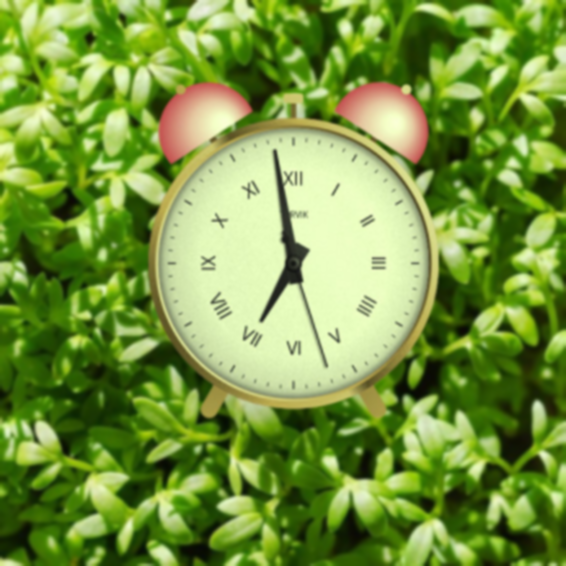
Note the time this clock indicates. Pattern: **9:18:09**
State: **6:58:27**
